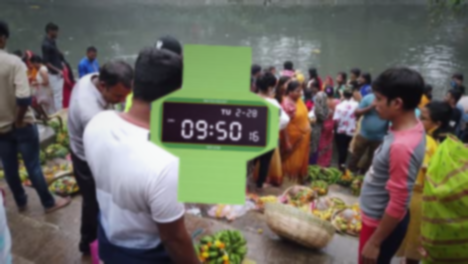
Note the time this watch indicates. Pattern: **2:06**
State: **9:50**
